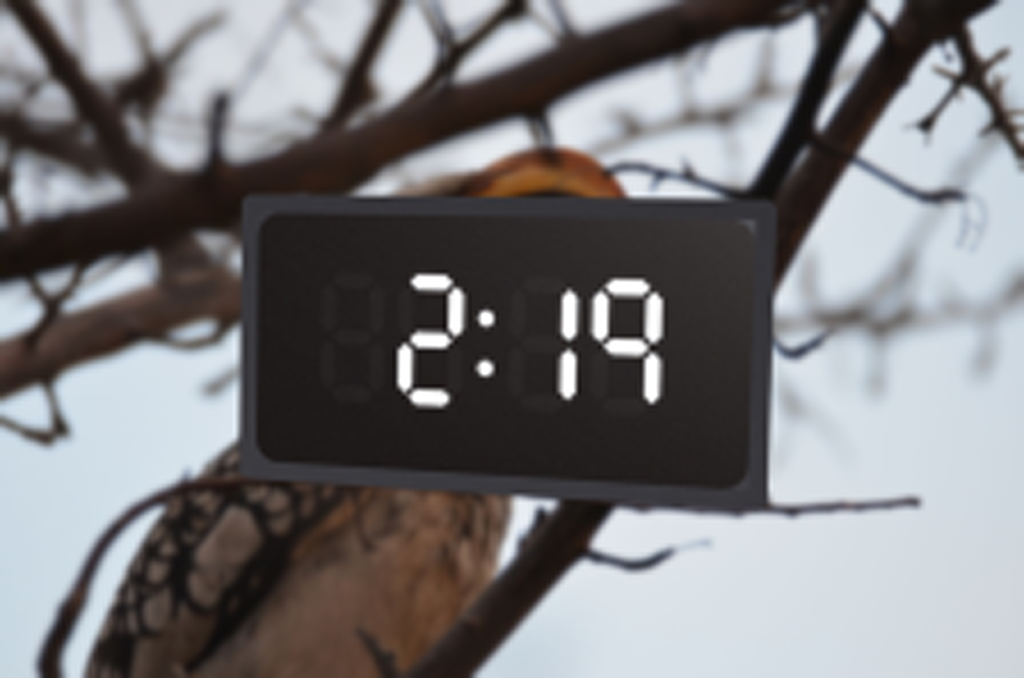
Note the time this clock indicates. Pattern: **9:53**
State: **2:19**
